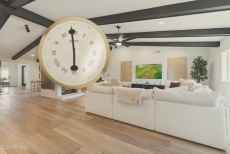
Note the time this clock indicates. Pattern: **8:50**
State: **5:59**
